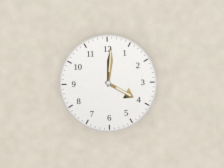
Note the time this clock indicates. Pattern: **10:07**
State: **4:01**
